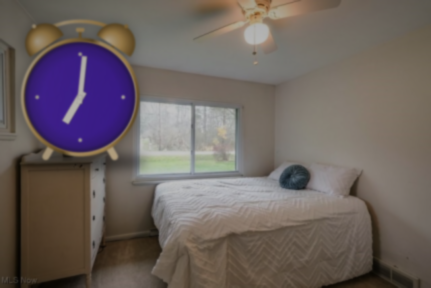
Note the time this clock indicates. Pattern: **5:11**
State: **7:01**
